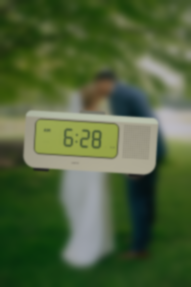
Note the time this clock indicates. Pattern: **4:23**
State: **6:28**
